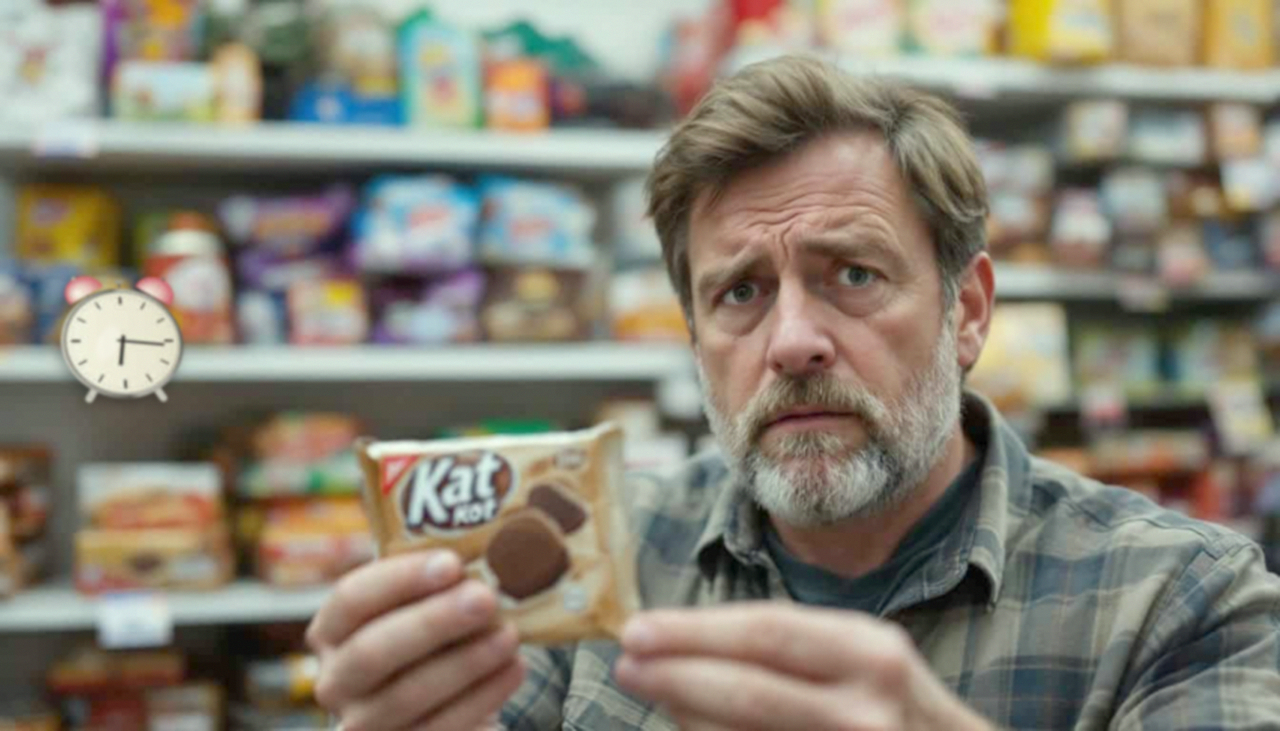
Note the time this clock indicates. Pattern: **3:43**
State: **6:16**
